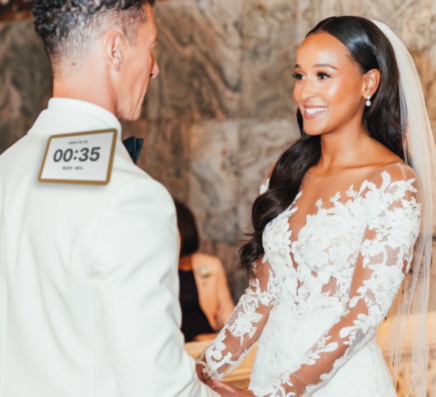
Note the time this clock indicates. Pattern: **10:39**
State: **0:35**
